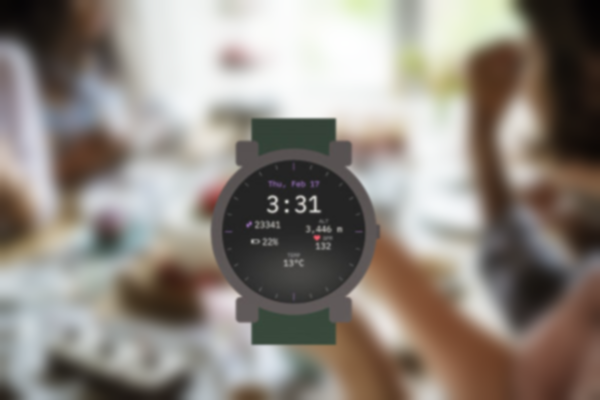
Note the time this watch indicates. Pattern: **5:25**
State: **3:31**
